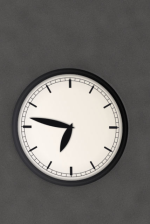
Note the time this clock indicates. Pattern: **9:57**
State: **6:47**
